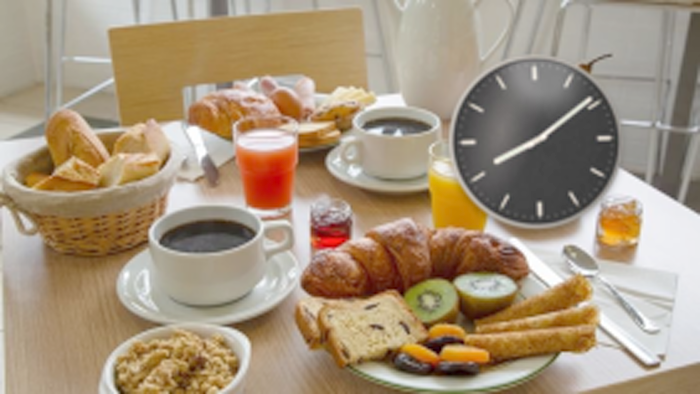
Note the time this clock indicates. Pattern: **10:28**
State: **8:09**
